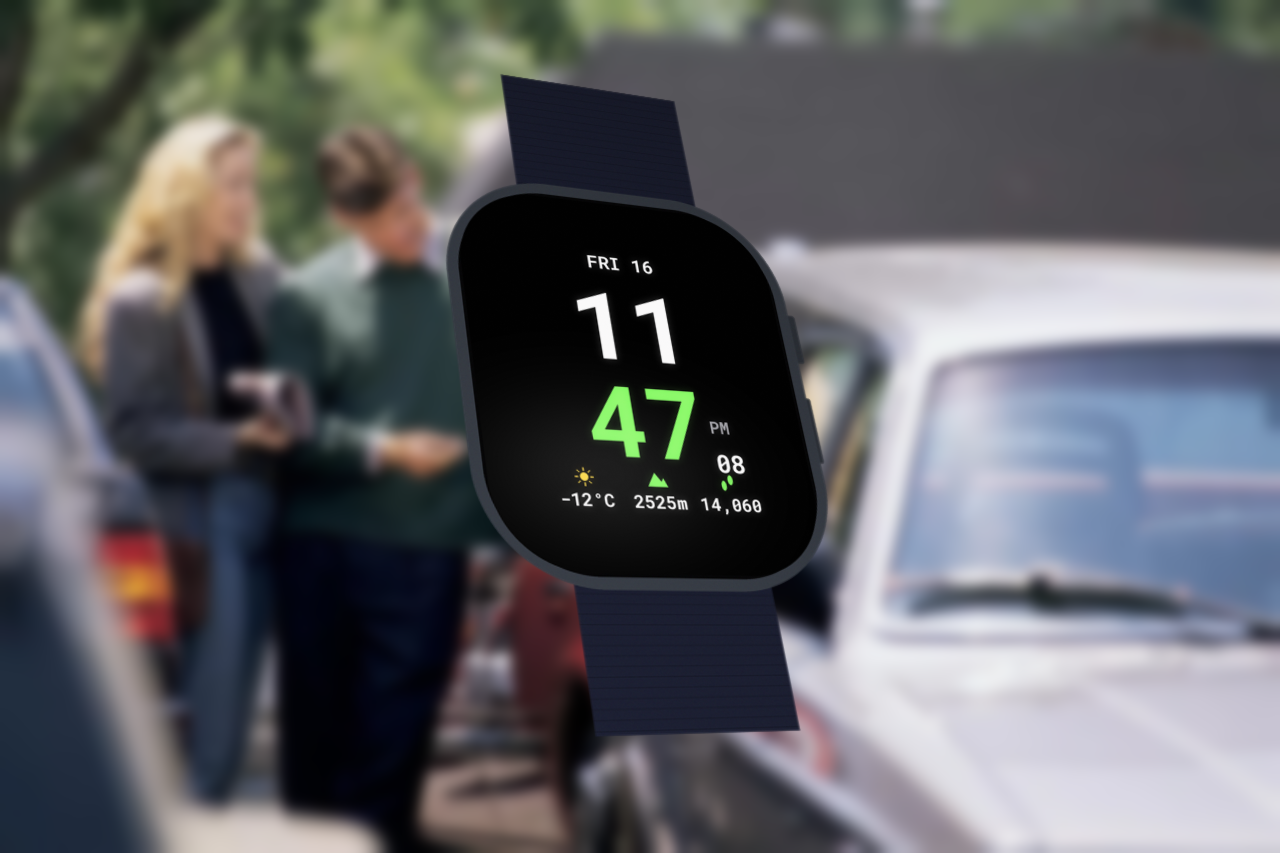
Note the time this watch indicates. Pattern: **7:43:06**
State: **11:47:08**
